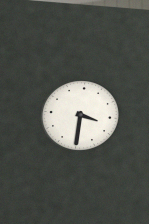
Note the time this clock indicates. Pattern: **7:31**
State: **3:30**
